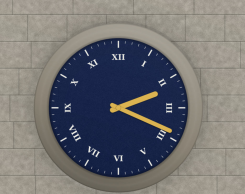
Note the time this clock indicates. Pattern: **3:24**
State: **2:19**
